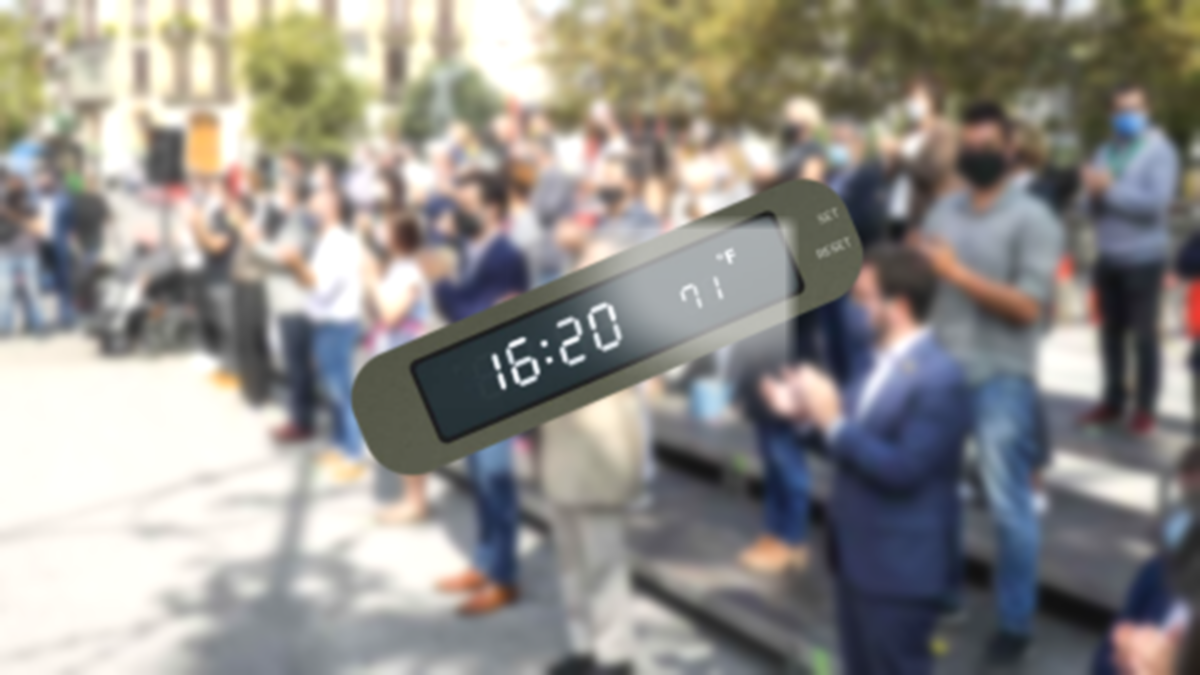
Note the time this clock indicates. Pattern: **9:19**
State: **16:20**
